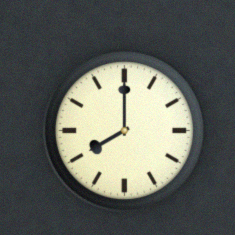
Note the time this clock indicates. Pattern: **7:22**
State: **8:00**
